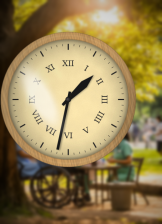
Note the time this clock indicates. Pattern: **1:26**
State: **1:32**
